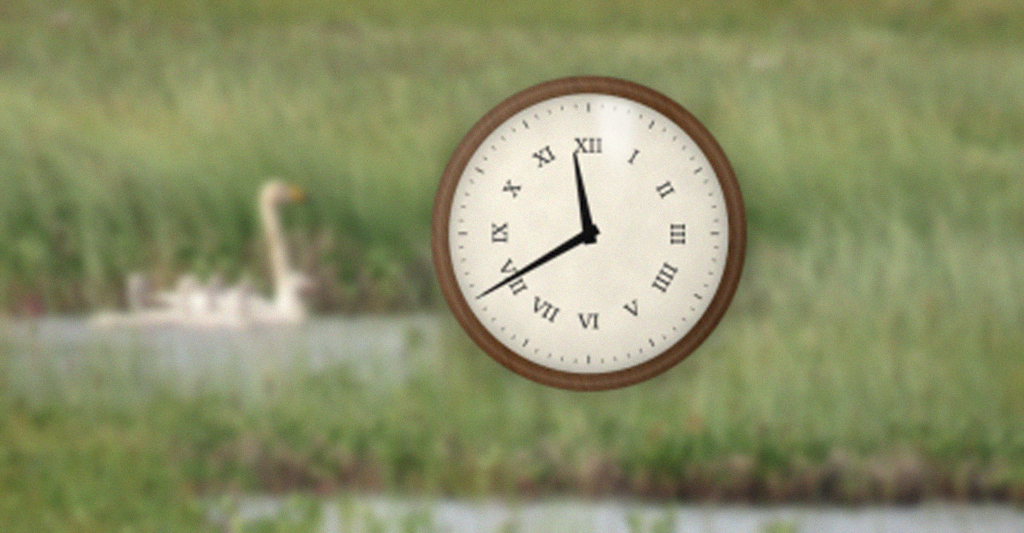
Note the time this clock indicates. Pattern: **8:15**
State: **11:40**
